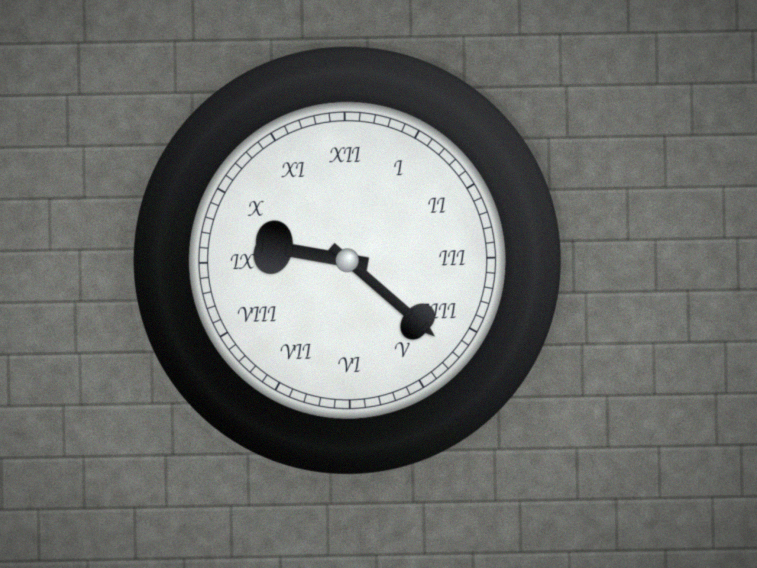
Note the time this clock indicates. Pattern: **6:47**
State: **9:22**
